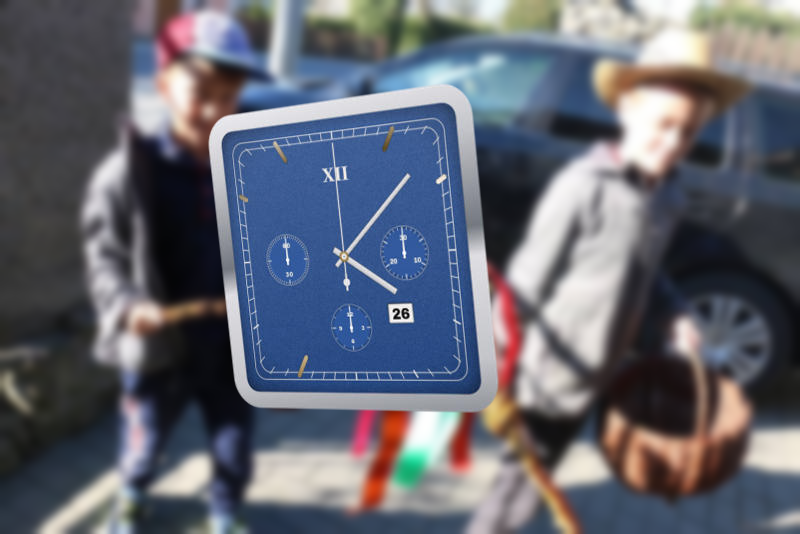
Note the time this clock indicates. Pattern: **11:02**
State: **4:08**
